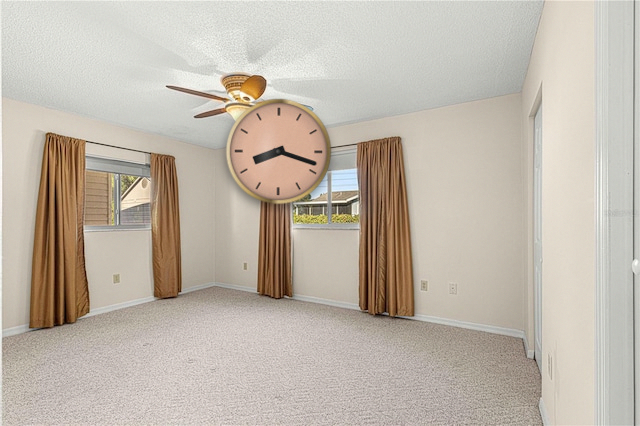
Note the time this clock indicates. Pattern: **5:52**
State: **8:18**
